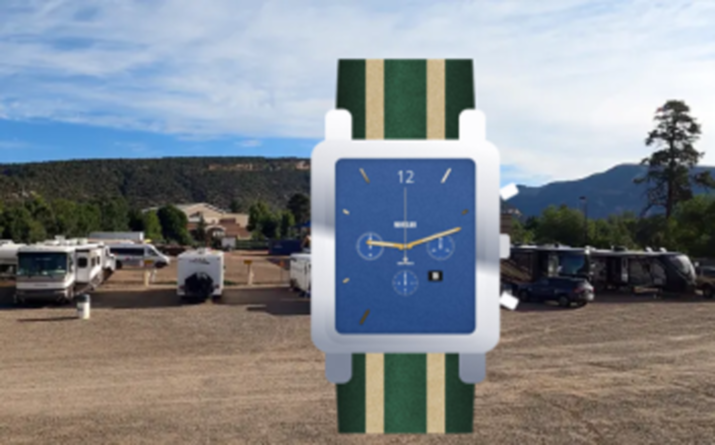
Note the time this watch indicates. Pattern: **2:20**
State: **9:12**
